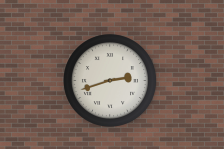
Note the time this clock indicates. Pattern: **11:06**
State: **2:42**
